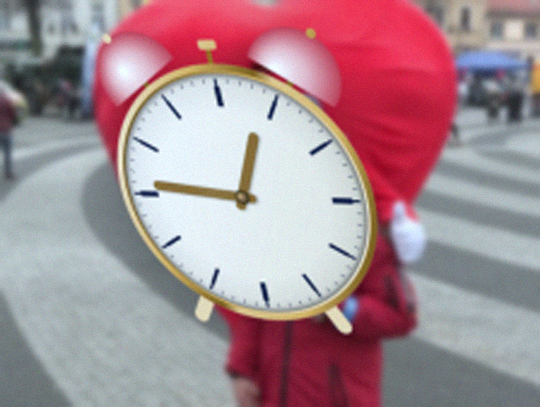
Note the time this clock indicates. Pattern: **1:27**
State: **12:46**
